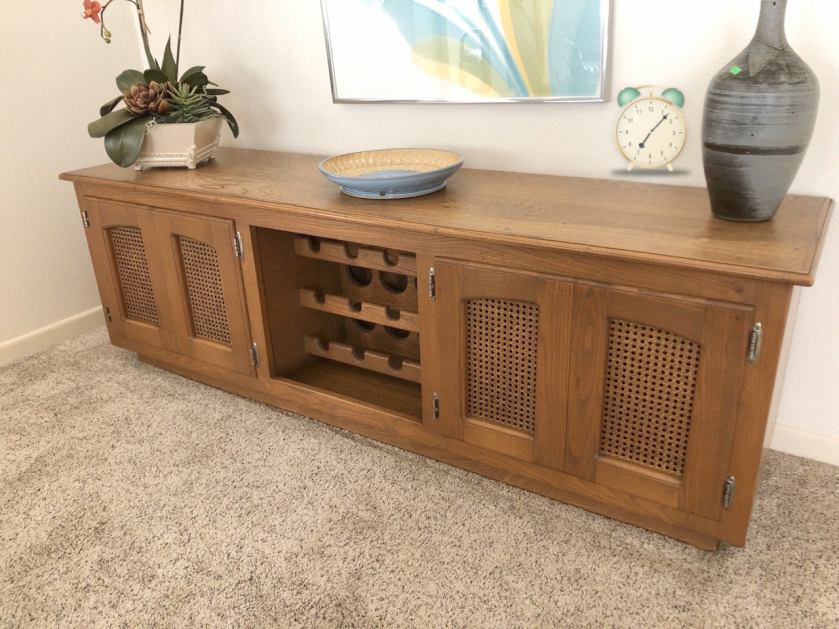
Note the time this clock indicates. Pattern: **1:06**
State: **7:07**
